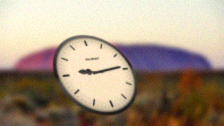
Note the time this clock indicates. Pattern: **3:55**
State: **9:14**
